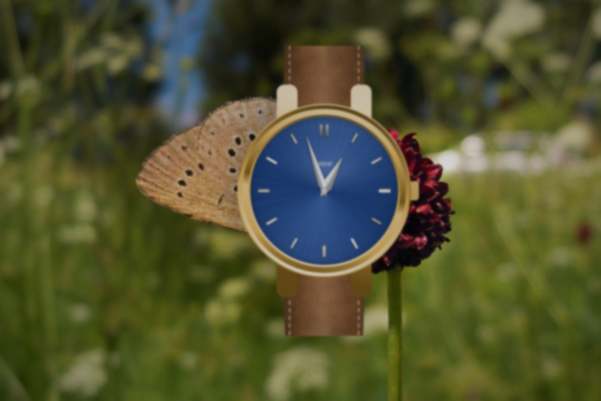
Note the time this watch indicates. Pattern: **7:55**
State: **12:57**
